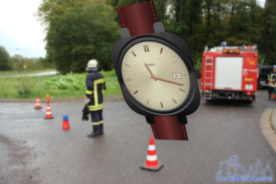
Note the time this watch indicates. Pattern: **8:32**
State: **11:18**
